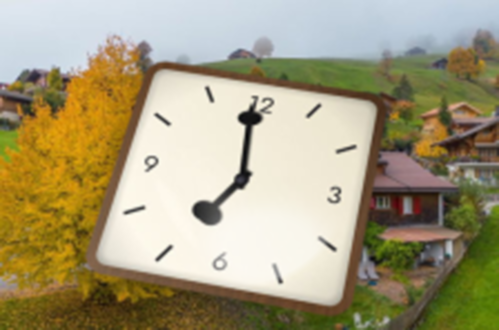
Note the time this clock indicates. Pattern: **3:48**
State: **6:59**
